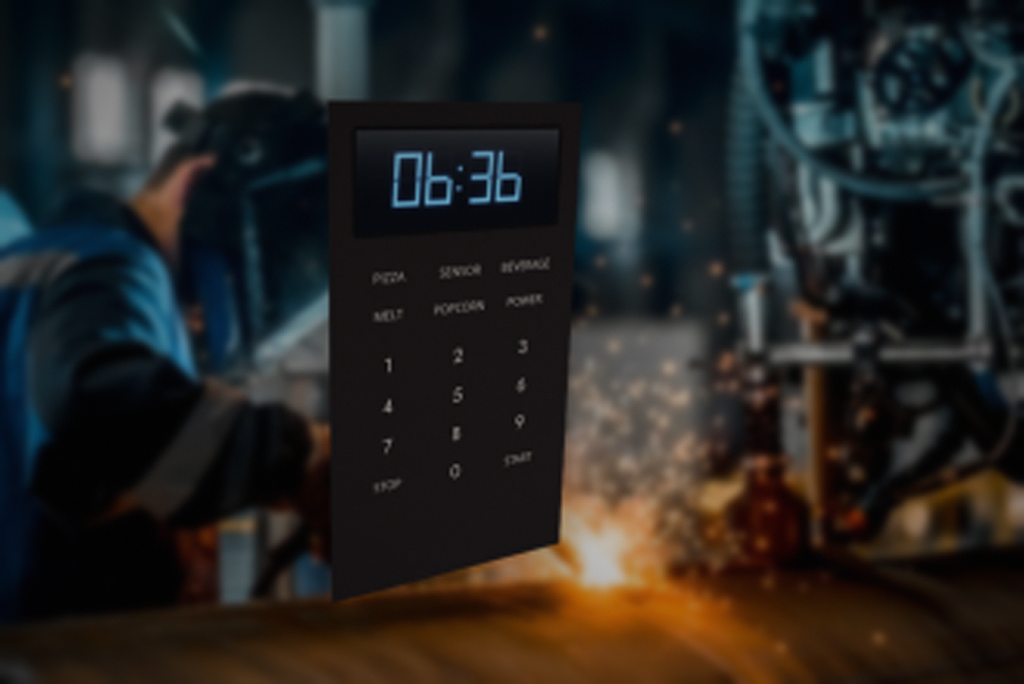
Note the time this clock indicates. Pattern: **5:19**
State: **6:36**
